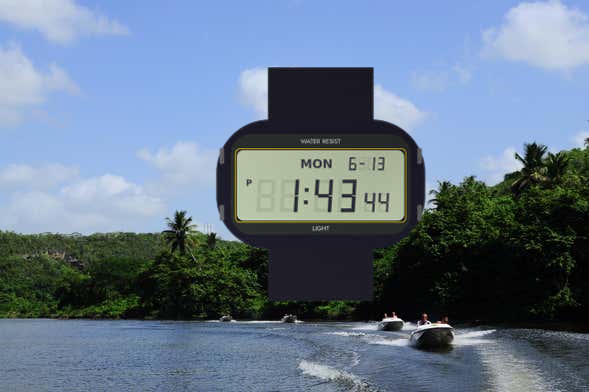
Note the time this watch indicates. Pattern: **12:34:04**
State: **1:43:44**
